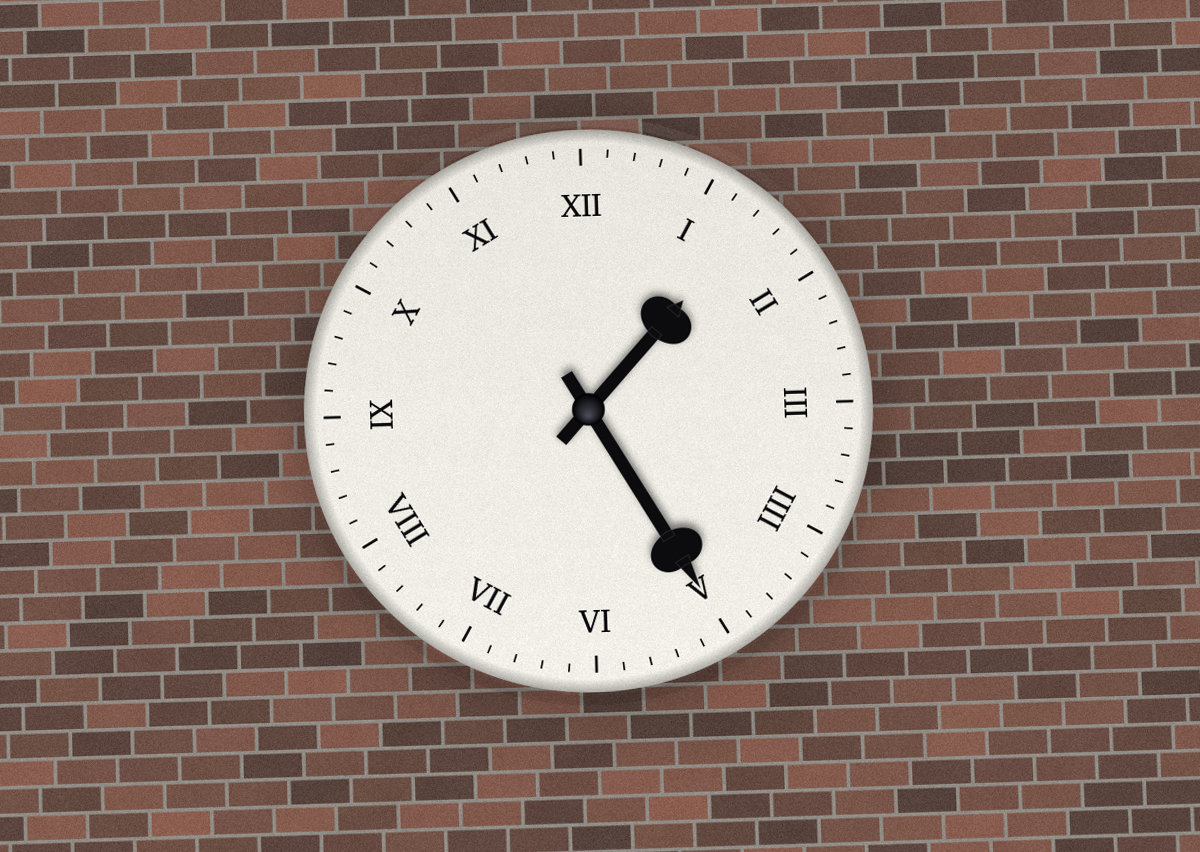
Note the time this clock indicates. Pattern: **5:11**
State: **1:25**
